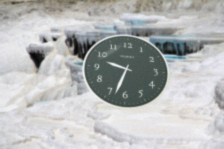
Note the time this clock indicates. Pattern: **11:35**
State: **9:33**
